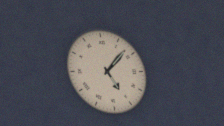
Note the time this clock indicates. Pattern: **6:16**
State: **5:08**
